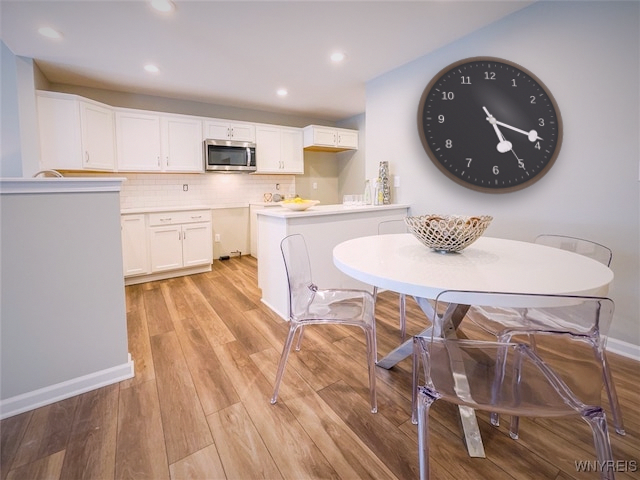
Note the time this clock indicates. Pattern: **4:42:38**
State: **5:18:25**
